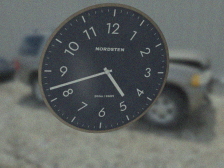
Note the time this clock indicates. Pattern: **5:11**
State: **4:42**
